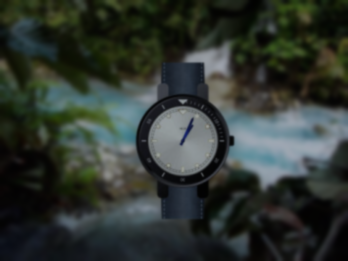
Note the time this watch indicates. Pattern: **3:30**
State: **1:04**
